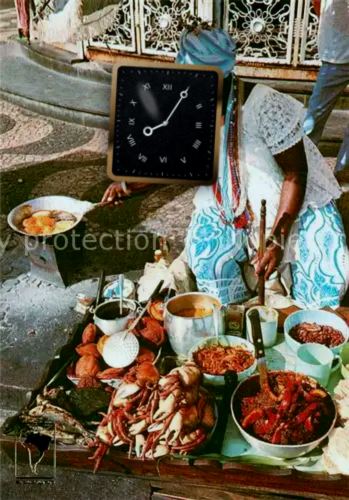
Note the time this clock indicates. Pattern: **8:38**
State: **8:05**
